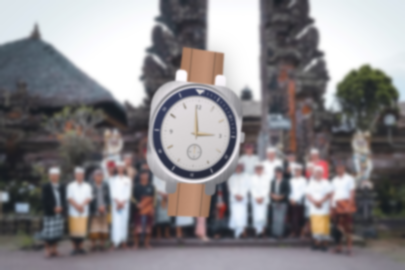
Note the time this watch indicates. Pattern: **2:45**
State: **2:59**
